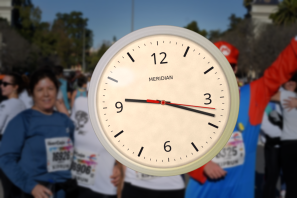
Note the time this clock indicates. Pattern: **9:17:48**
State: **9:18:17**
